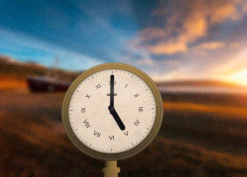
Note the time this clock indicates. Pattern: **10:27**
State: **5:00**
